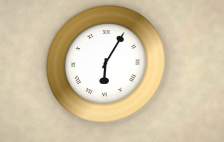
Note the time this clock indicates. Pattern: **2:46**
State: **6:05**
